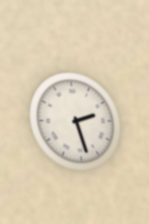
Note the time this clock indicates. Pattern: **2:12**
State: **2:28**
